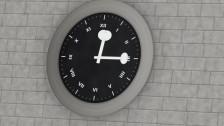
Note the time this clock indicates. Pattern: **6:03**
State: **12:15**
